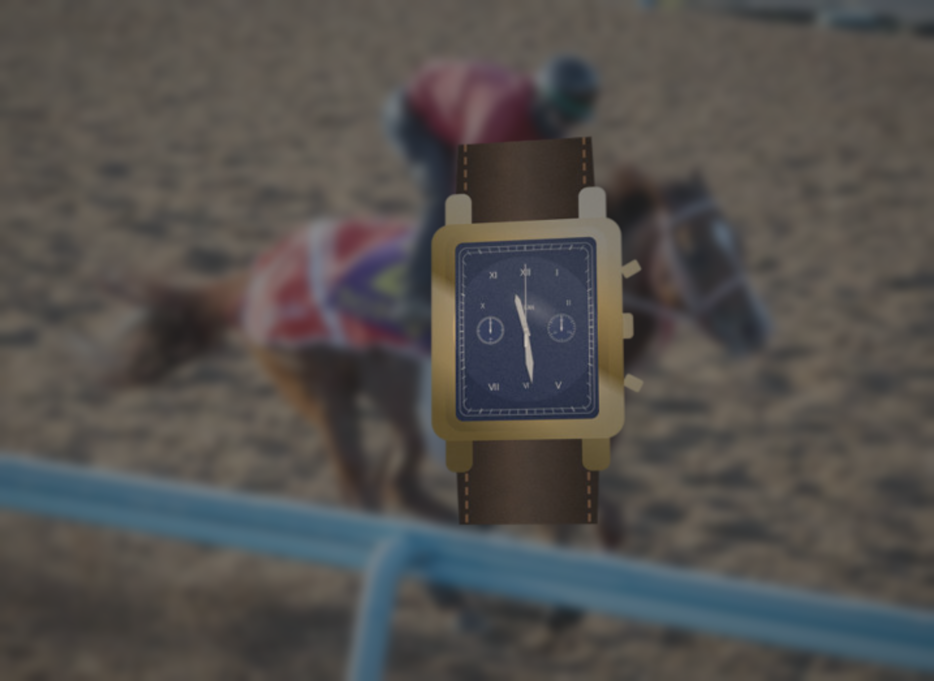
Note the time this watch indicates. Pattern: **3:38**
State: **11:29**
